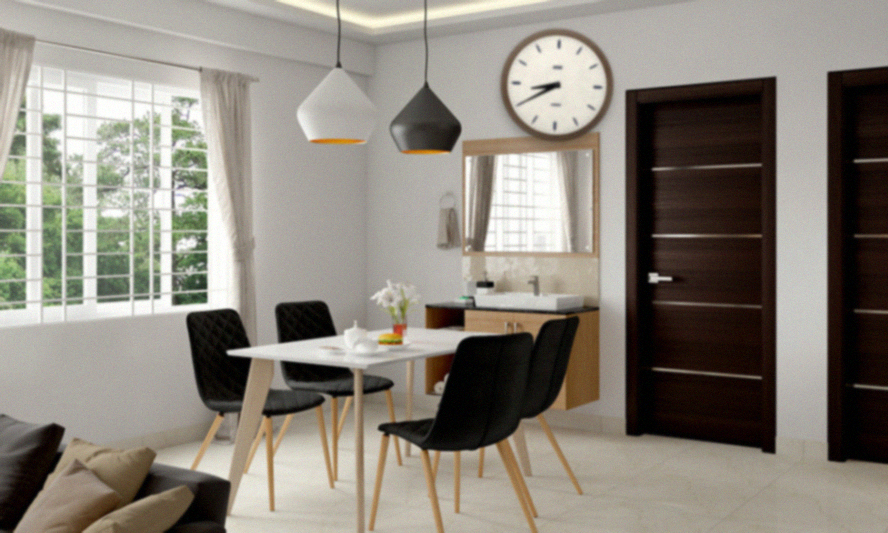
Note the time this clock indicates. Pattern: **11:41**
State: **8:40**
